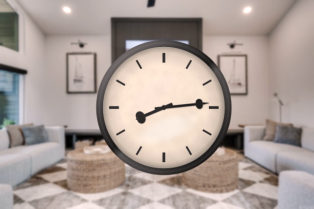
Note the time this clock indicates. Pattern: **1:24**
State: **8:14**
